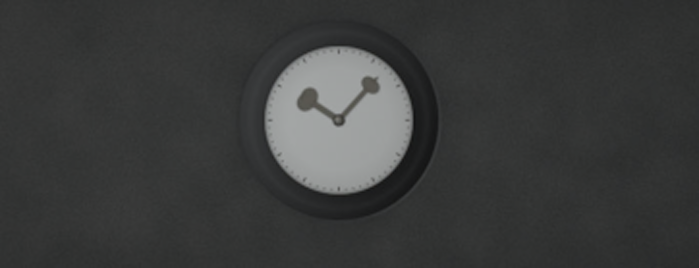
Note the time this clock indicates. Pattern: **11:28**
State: **10:07**
